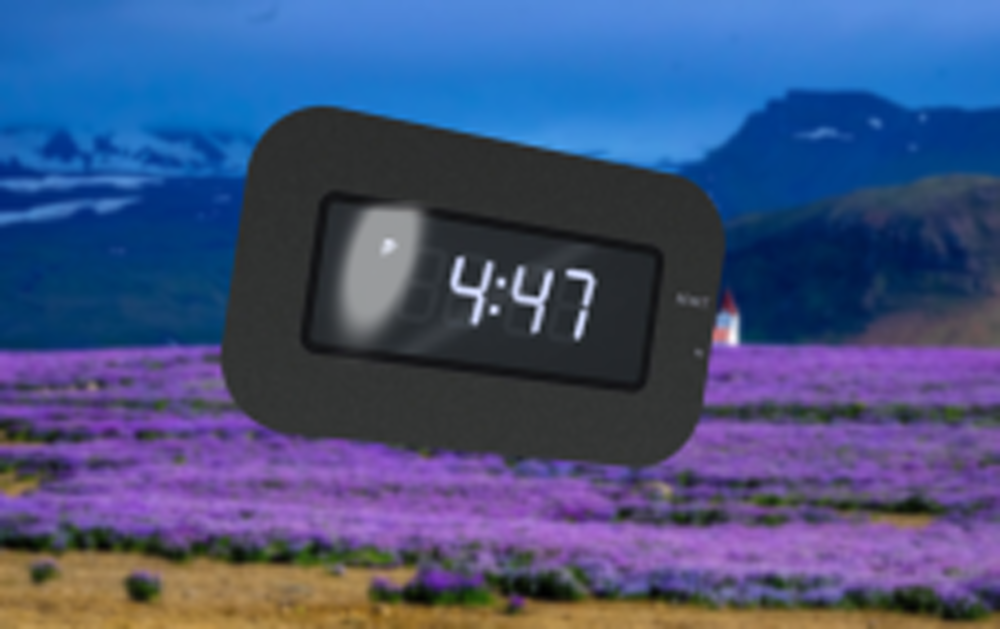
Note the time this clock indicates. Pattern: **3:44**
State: **4:47**
